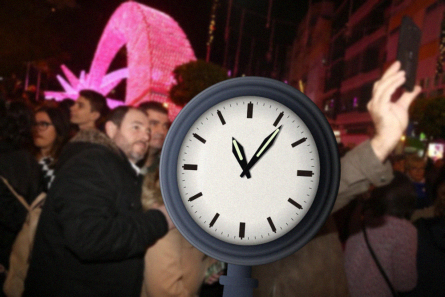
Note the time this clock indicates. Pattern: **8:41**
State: **11:06**
